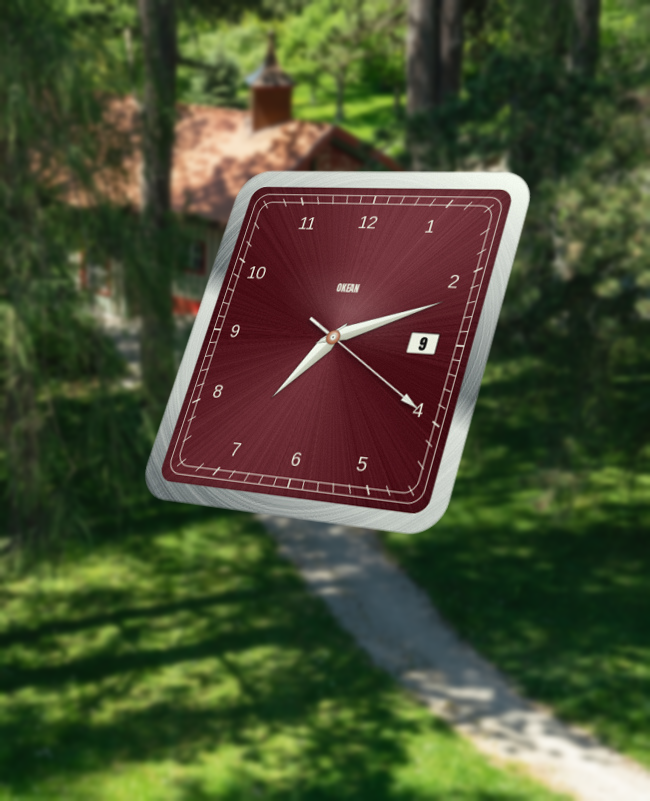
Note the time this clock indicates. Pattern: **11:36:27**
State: **7:11:20**
